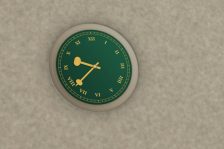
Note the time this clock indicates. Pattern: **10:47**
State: **9:38**
